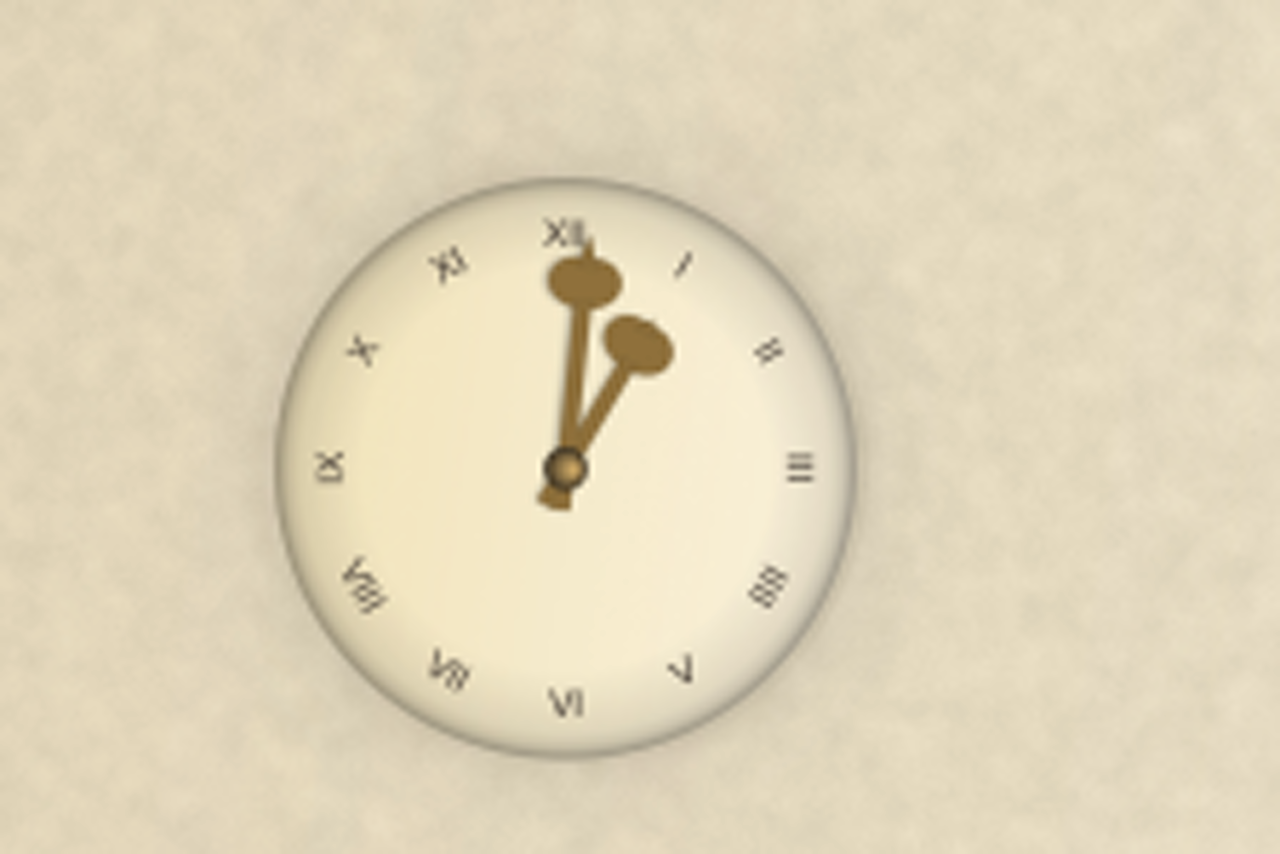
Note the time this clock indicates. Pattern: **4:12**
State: **1:01**
